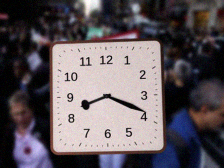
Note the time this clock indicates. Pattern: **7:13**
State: **8:19**
